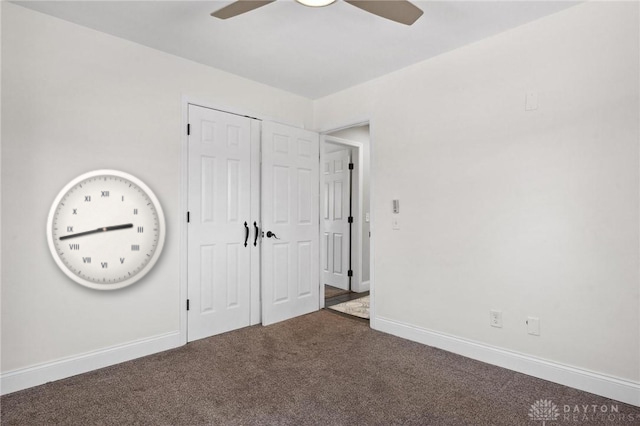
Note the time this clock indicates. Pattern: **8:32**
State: **2:43**
